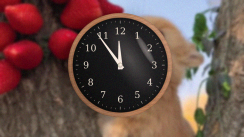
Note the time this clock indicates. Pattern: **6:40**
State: **11:54**
